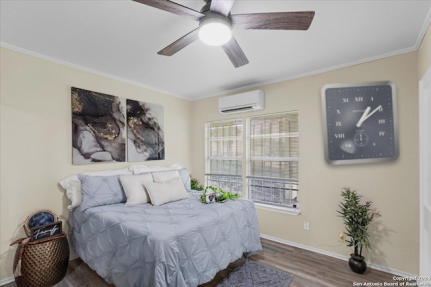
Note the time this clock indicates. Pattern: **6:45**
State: **1:09**
